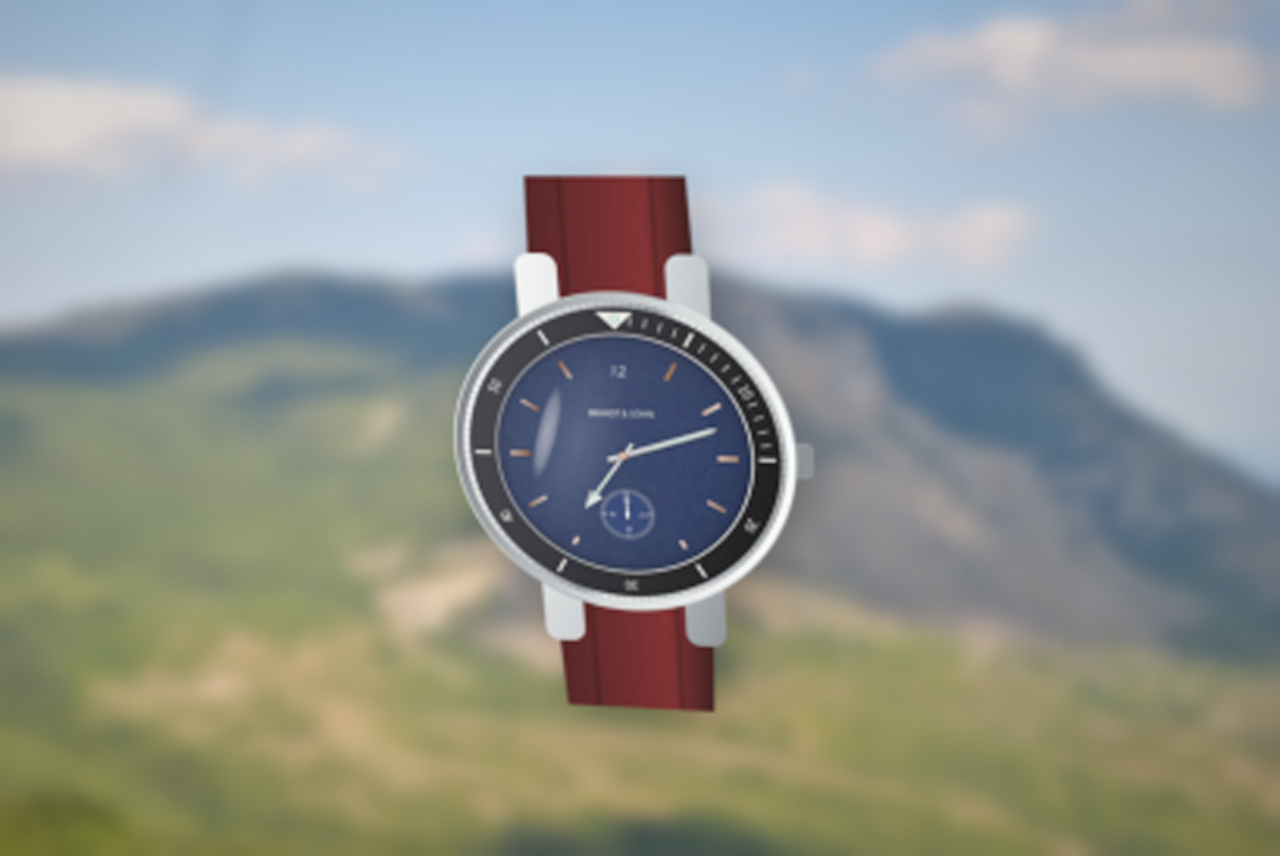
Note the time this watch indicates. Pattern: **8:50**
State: **7:12**
